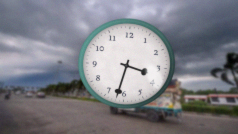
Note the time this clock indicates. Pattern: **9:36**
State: **3:32**
